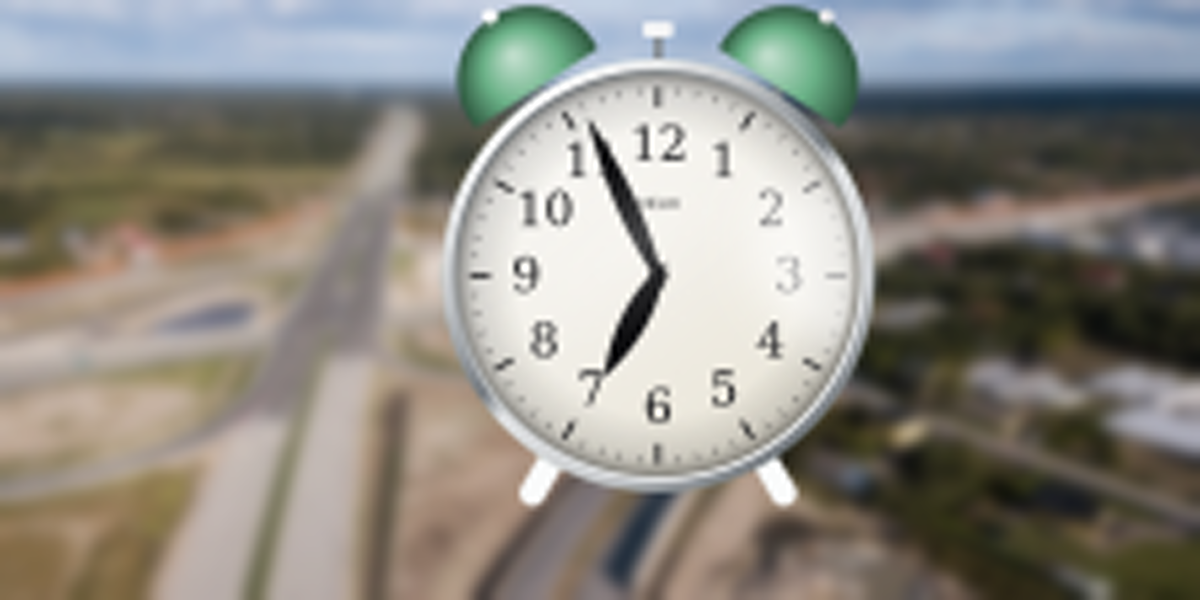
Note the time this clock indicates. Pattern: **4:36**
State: **6:56**
